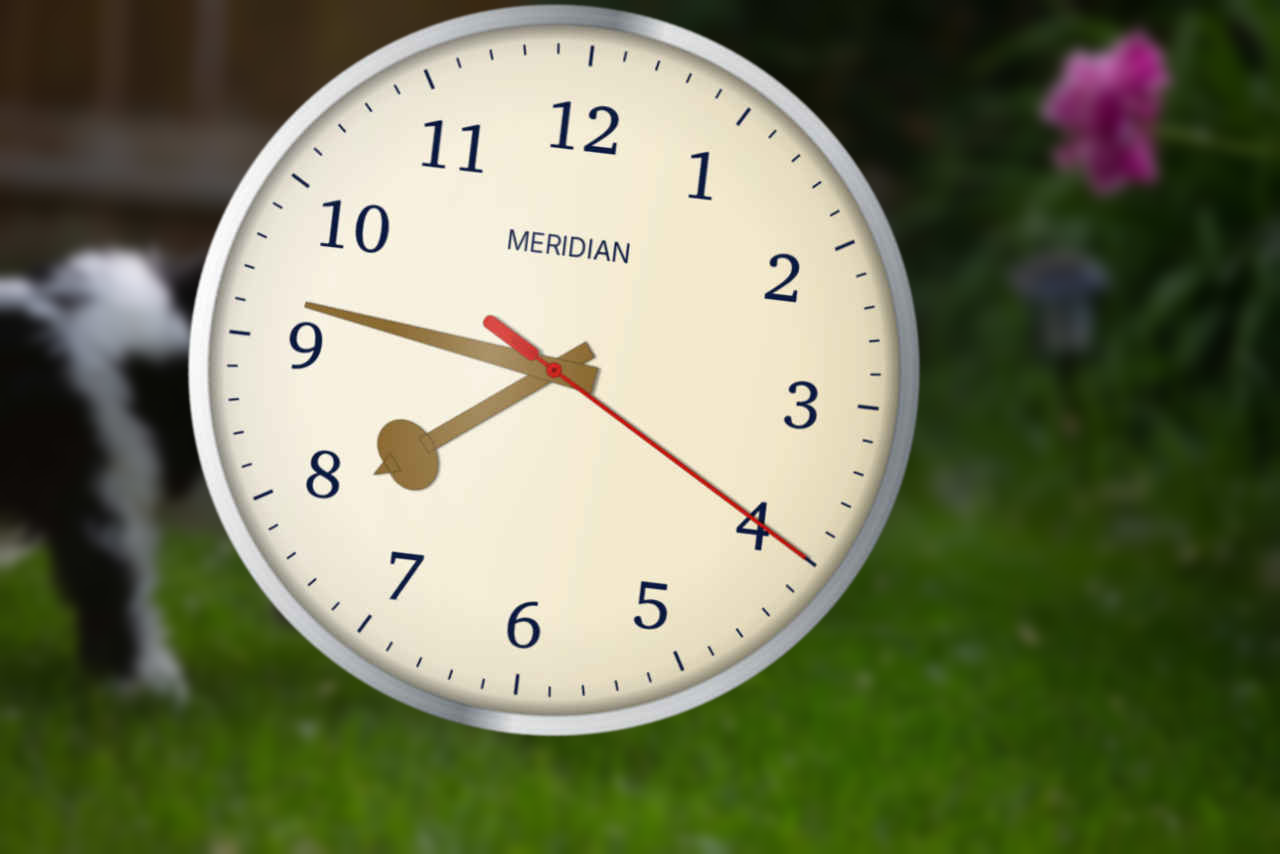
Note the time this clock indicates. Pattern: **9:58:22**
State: **7:46:20**
